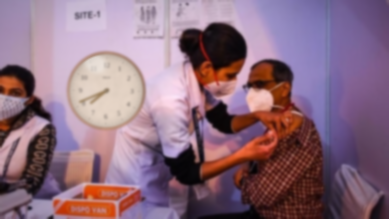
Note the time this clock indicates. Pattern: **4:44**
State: **7:41**
